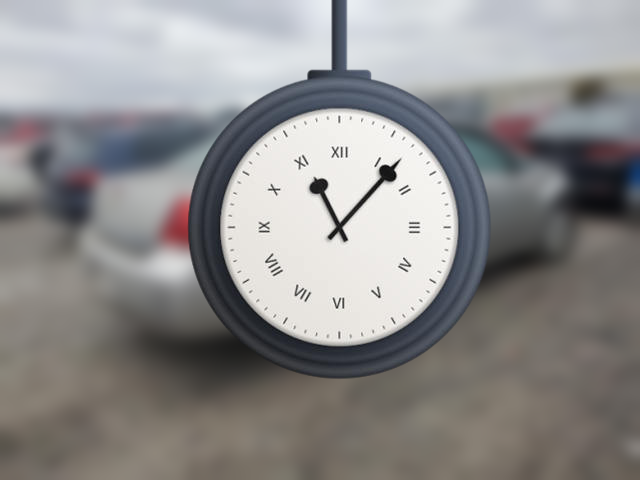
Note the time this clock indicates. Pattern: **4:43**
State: **11:07**
